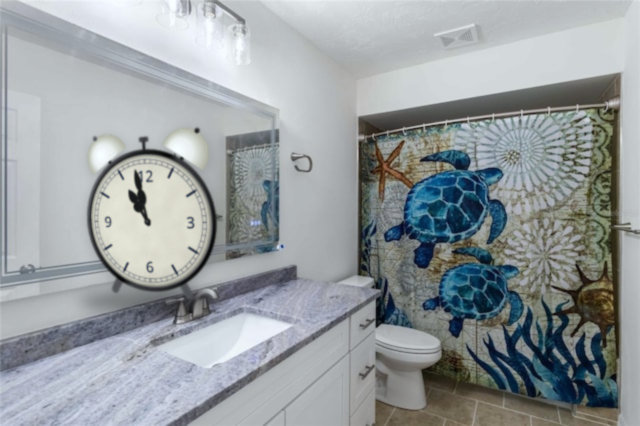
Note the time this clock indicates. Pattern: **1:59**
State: **10:58**
